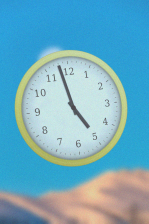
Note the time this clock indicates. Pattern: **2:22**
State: **4:58**
